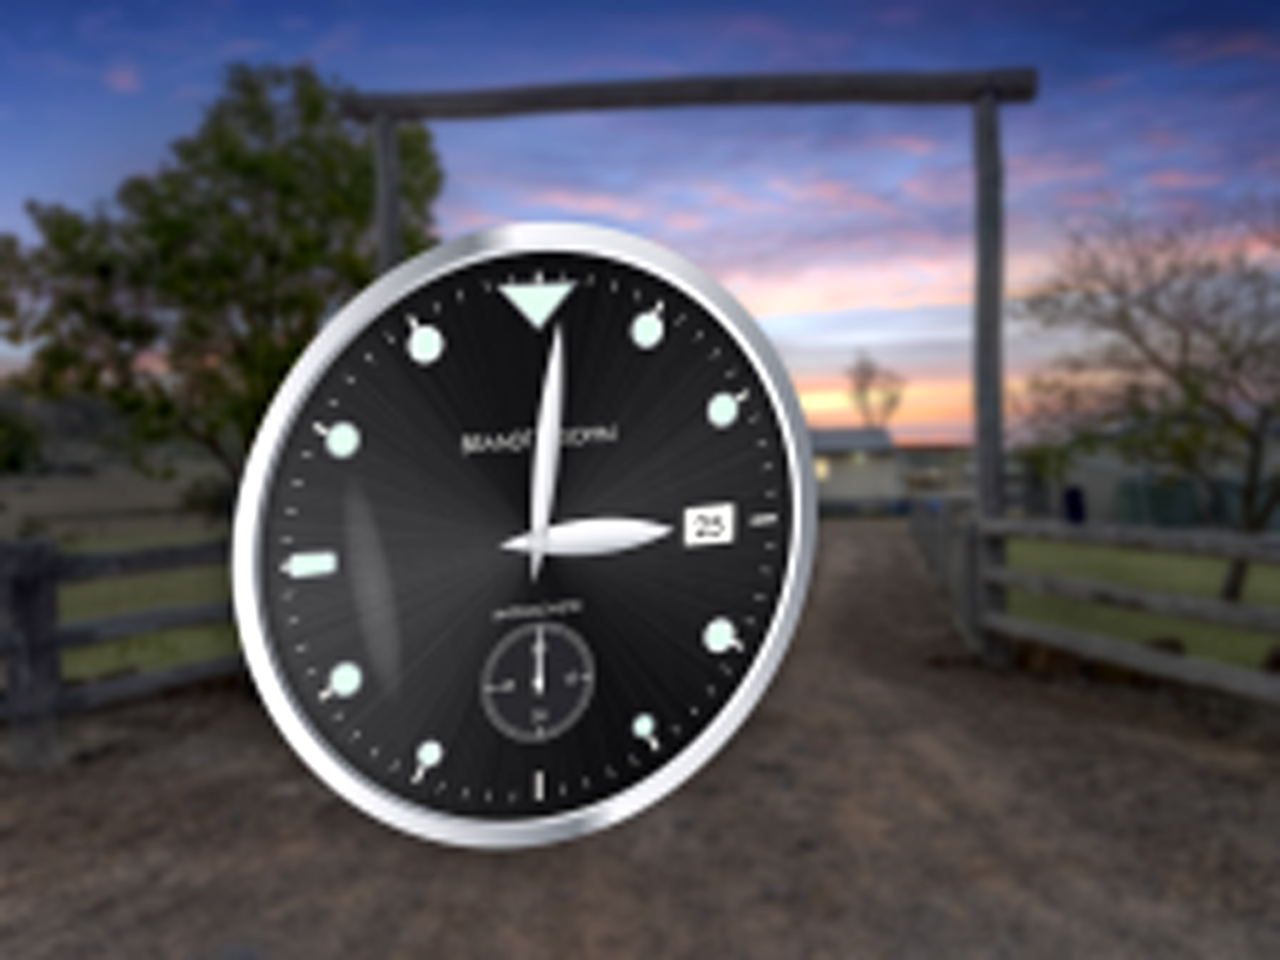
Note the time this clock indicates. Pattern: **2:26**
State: **3:01**
